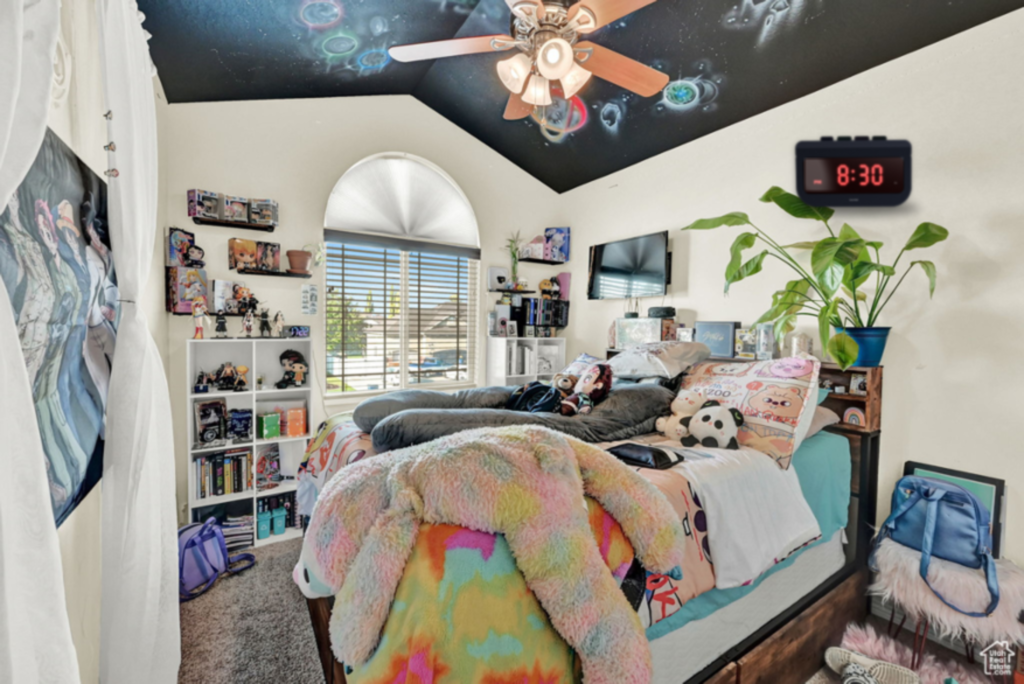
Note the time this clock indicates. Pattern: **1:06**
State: **8:30**
